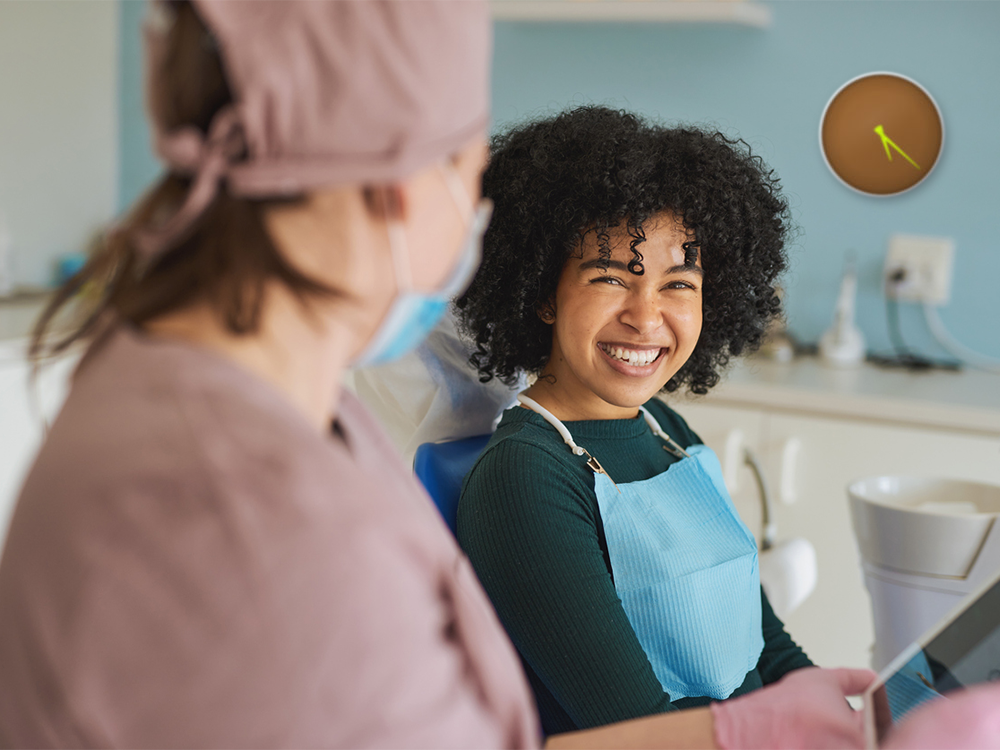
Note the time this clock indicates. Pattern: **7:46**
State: **5:22**
